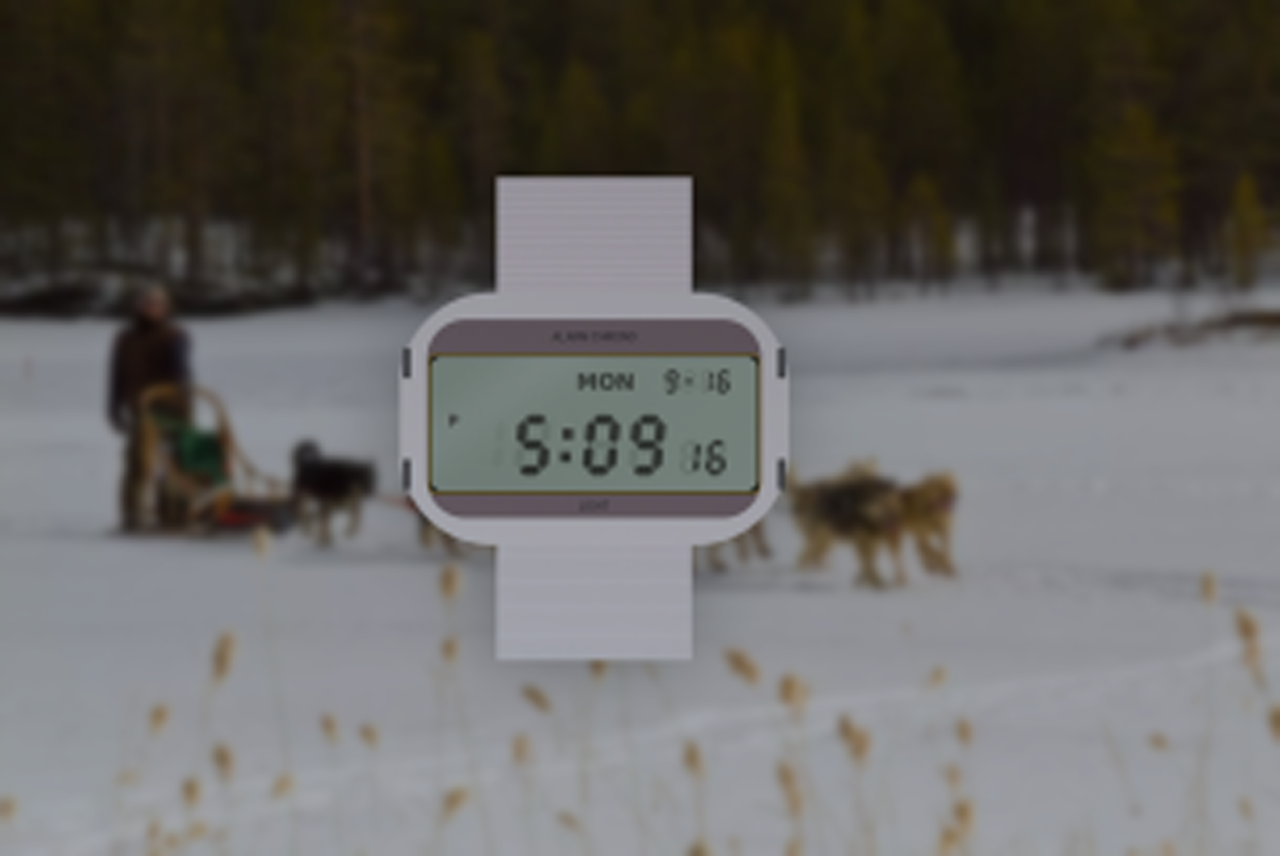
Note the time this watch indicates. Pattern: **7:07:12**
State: **5:09:16**
